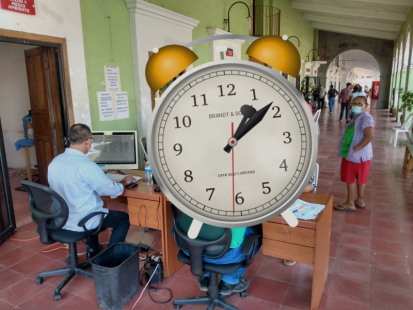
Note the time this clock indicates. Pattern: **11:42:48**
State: **1:08:31**
